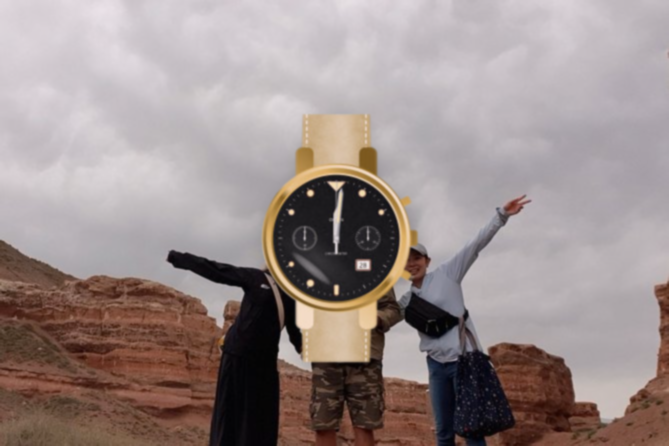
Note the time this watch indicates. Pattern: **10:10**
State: **12:01**
